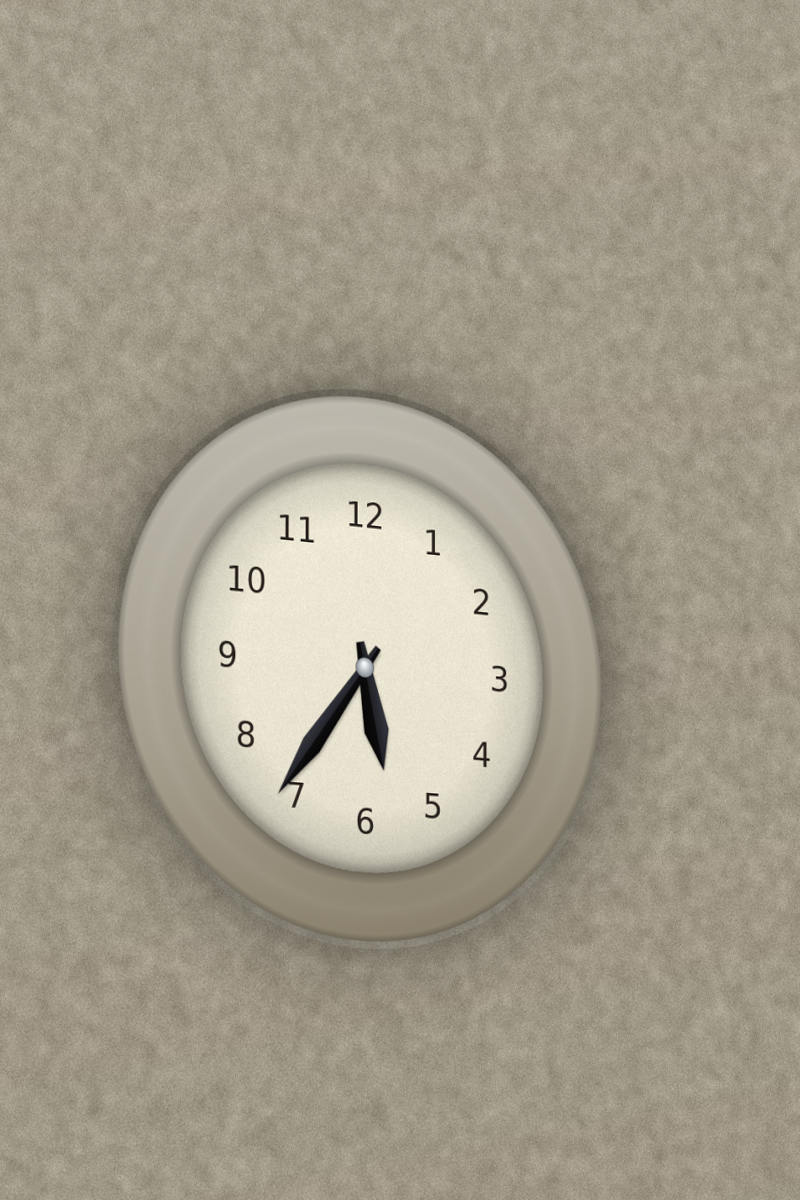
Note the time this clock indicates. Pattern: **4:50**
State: **5:36**
